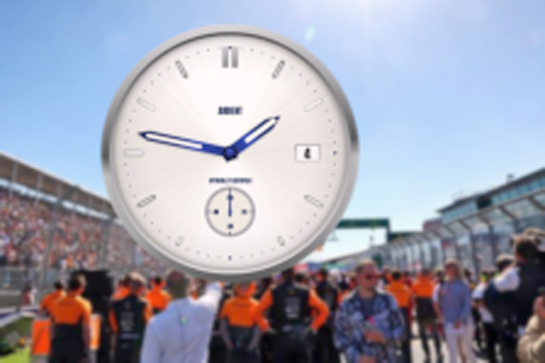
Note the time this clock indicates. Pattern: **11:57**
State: **1:47**
